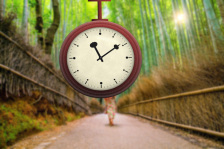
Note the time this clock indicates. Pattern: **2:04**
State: **11:09**
